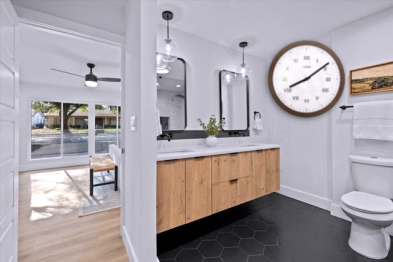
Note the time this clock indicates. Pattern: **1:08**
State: **8:09**
